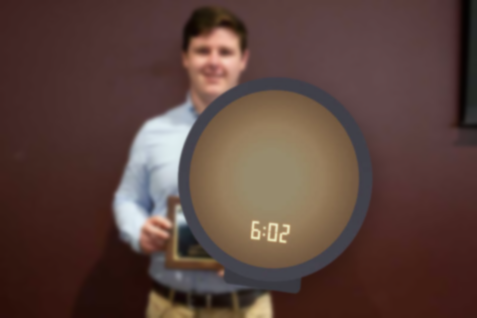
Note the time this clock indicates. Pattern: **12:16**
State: **6:02**
